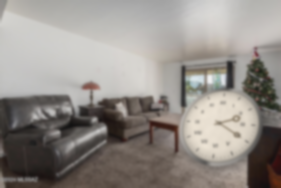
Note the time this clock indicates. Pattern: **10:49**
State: **2:20**
